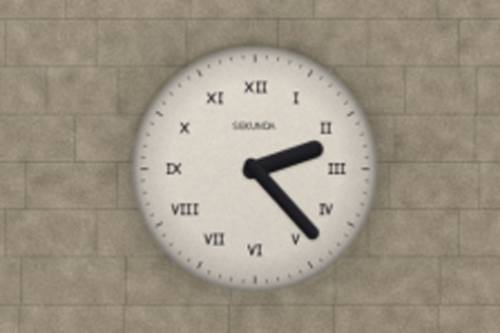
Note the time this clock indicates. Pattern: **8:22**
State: **2:23**
